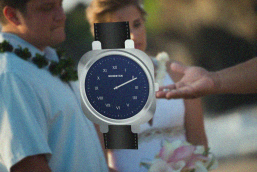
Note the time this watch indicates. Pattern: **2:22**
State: **2:11**
